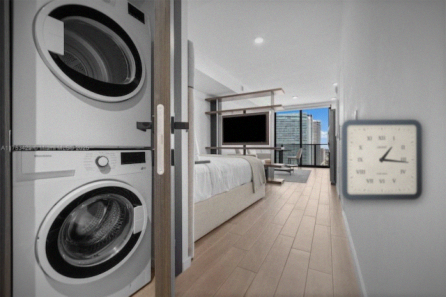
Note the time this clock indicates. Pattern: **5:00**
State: **1:16**
